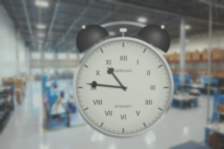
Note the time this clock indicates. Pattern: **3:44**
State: **10:46**
